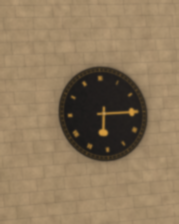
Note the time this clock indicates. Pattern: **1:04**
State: **6:15**
